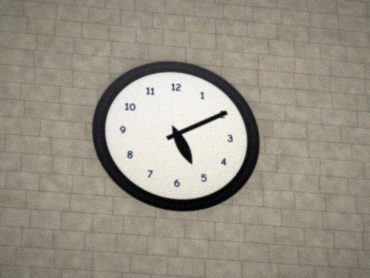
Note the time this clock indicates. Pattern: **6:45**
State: **5:10**
